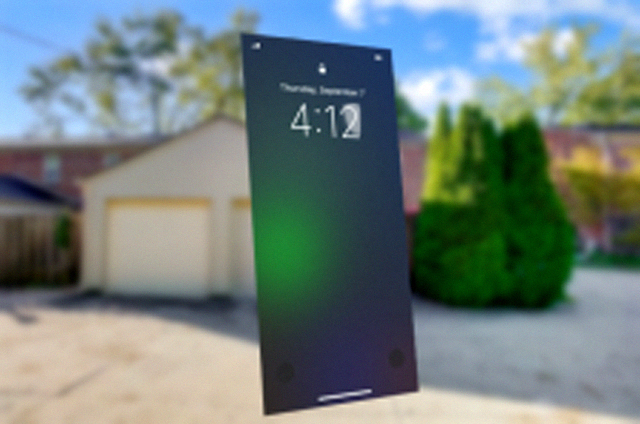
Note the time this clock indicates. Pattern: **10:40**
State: **4:12**
